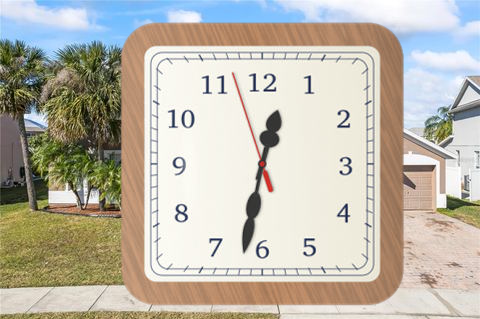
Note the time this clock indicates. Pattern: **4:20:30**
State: **12:31:57**
